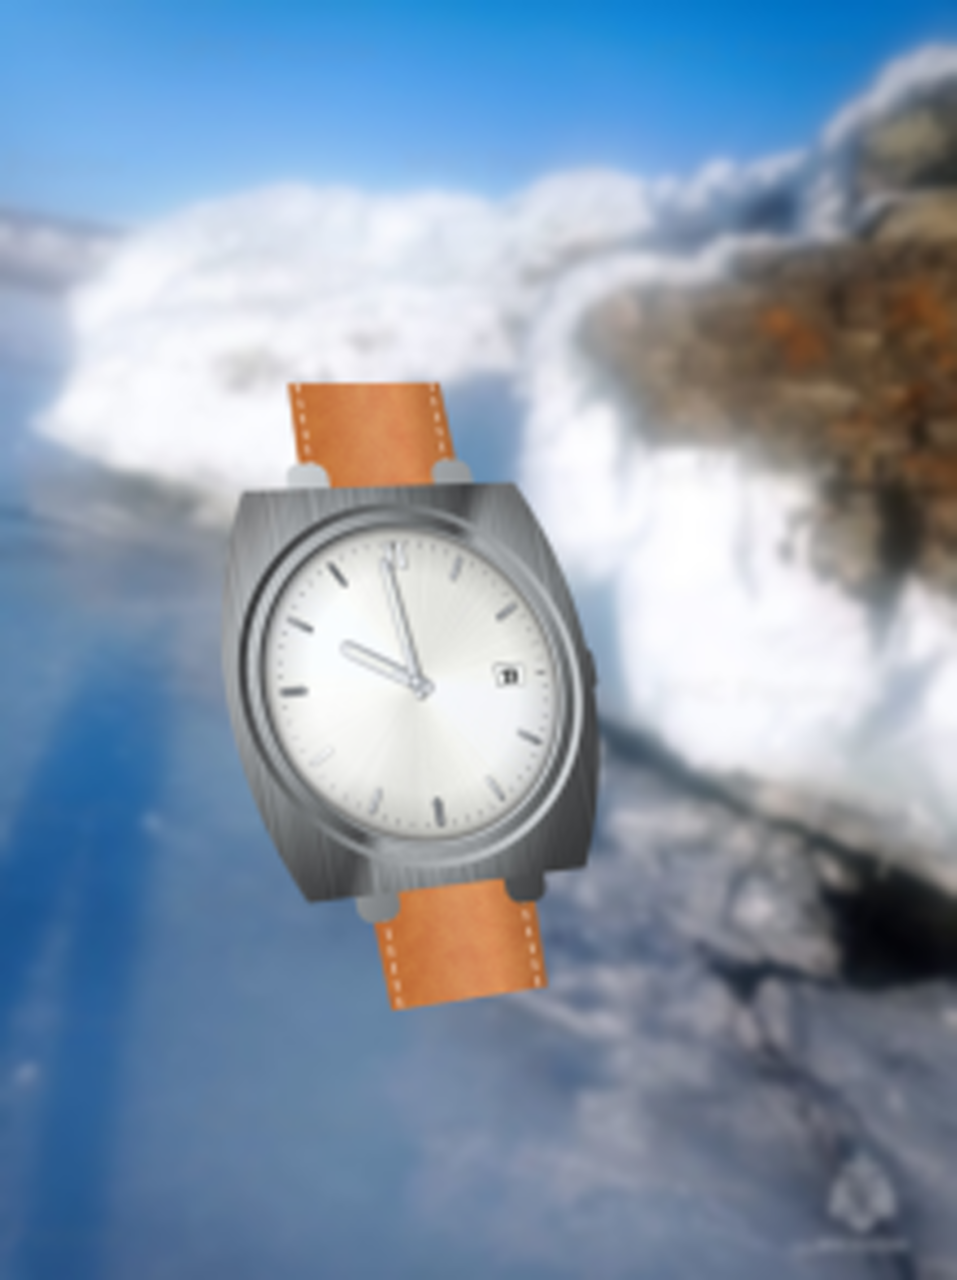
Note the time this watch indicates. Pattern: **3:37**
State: **9:59**
